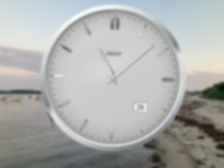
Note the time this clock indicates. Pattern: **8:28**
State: **11:08**
